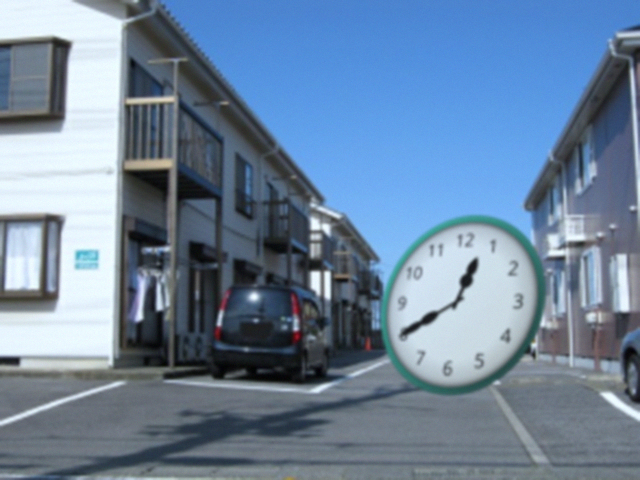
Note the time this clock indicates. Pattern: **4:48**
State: **12:40**
